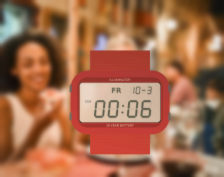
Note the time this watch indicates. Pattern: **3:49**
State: **0:06**
